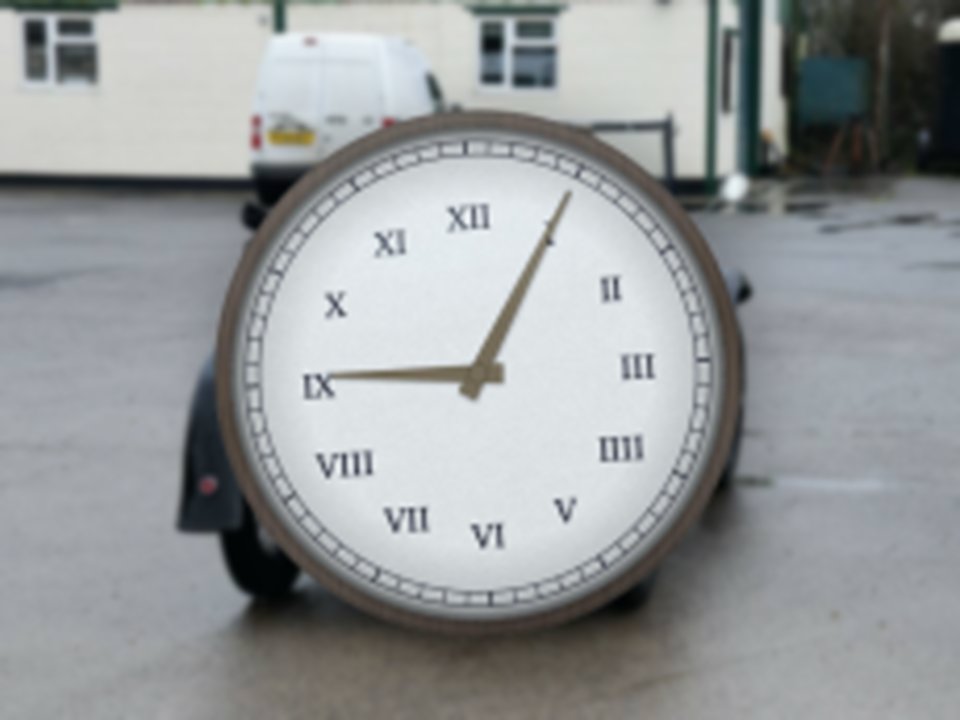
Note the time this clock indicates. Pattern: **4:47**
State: **9:05**
